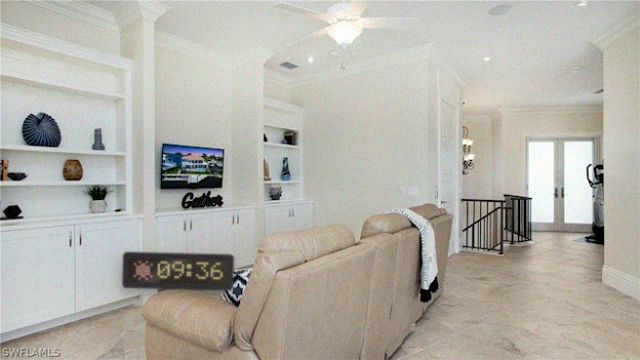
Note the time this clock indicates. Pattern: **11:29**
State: **9:36**
